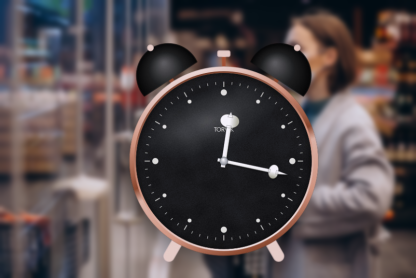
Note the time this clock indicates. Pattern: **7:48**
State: **12:17**
